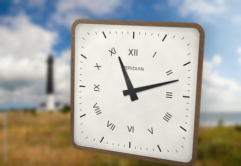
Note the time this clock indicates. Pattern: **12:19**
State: **11:12**
